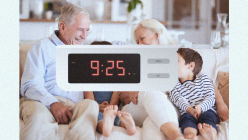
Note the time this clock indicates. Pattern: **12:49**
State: **9:25**
